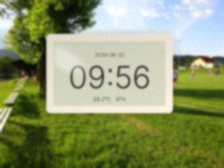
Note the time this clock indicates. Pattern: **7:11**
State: **9:56**
